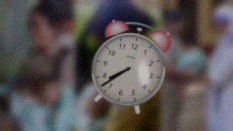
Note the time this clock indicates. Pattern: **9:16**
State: **7:37**
